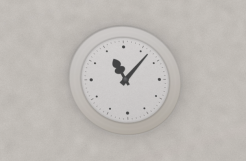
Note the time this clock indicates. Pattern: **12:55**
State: **11:07**
